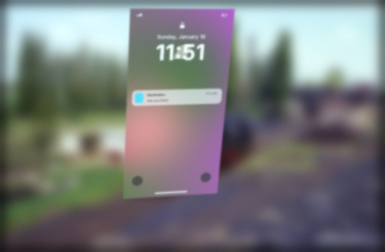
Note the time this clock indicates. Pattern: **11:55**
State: **11:51**
